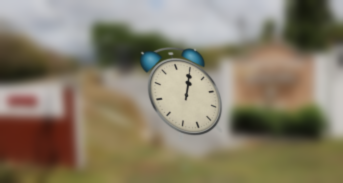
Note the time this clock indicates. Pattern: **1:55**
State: **1:05**
